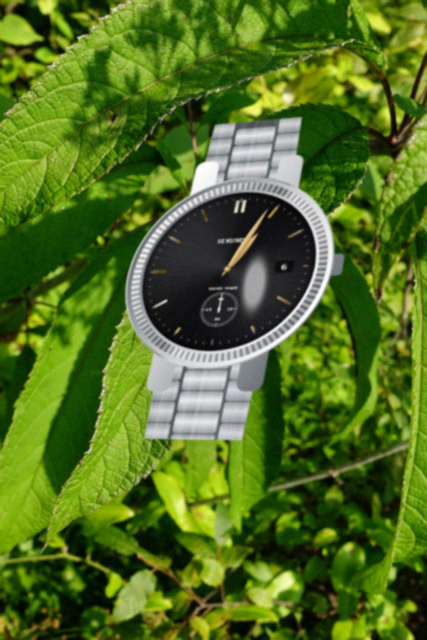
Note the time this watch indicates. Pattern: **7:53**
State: **1:04**
